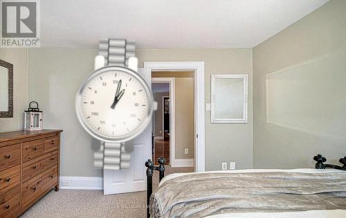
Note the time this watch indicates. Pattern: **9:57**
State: **1:02**
